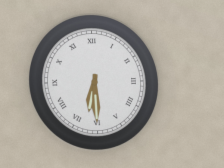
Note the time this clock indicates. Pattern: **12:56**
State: **6:30**
